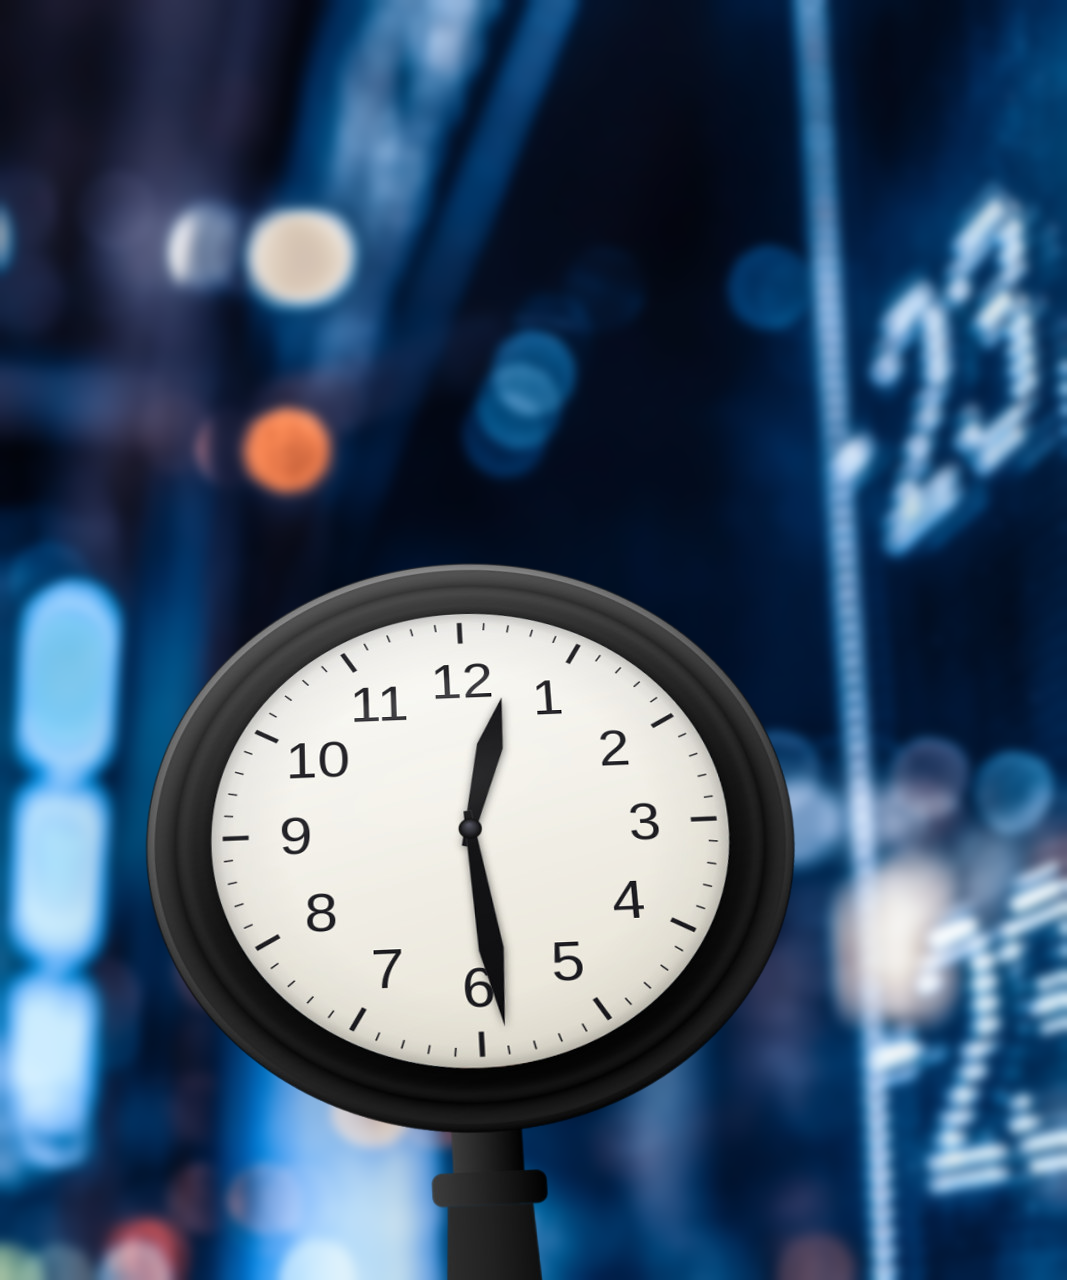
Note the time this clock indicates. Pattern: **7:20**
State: **12:29**
